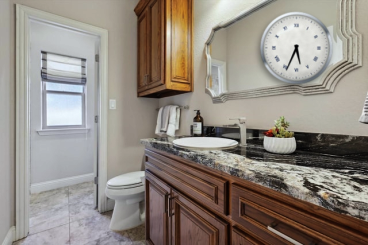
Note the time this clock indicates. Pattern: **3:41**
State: **5:34**
